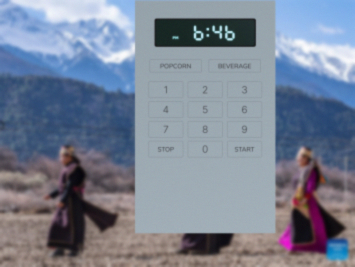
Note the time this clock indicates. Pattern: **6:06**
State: **6:46**
